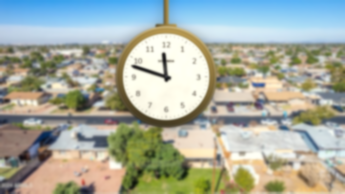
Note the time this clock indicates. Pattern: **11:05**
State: **11:48**
